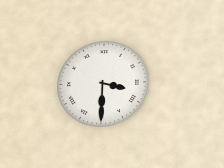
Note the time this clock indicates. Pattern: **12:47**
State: **3:30**
